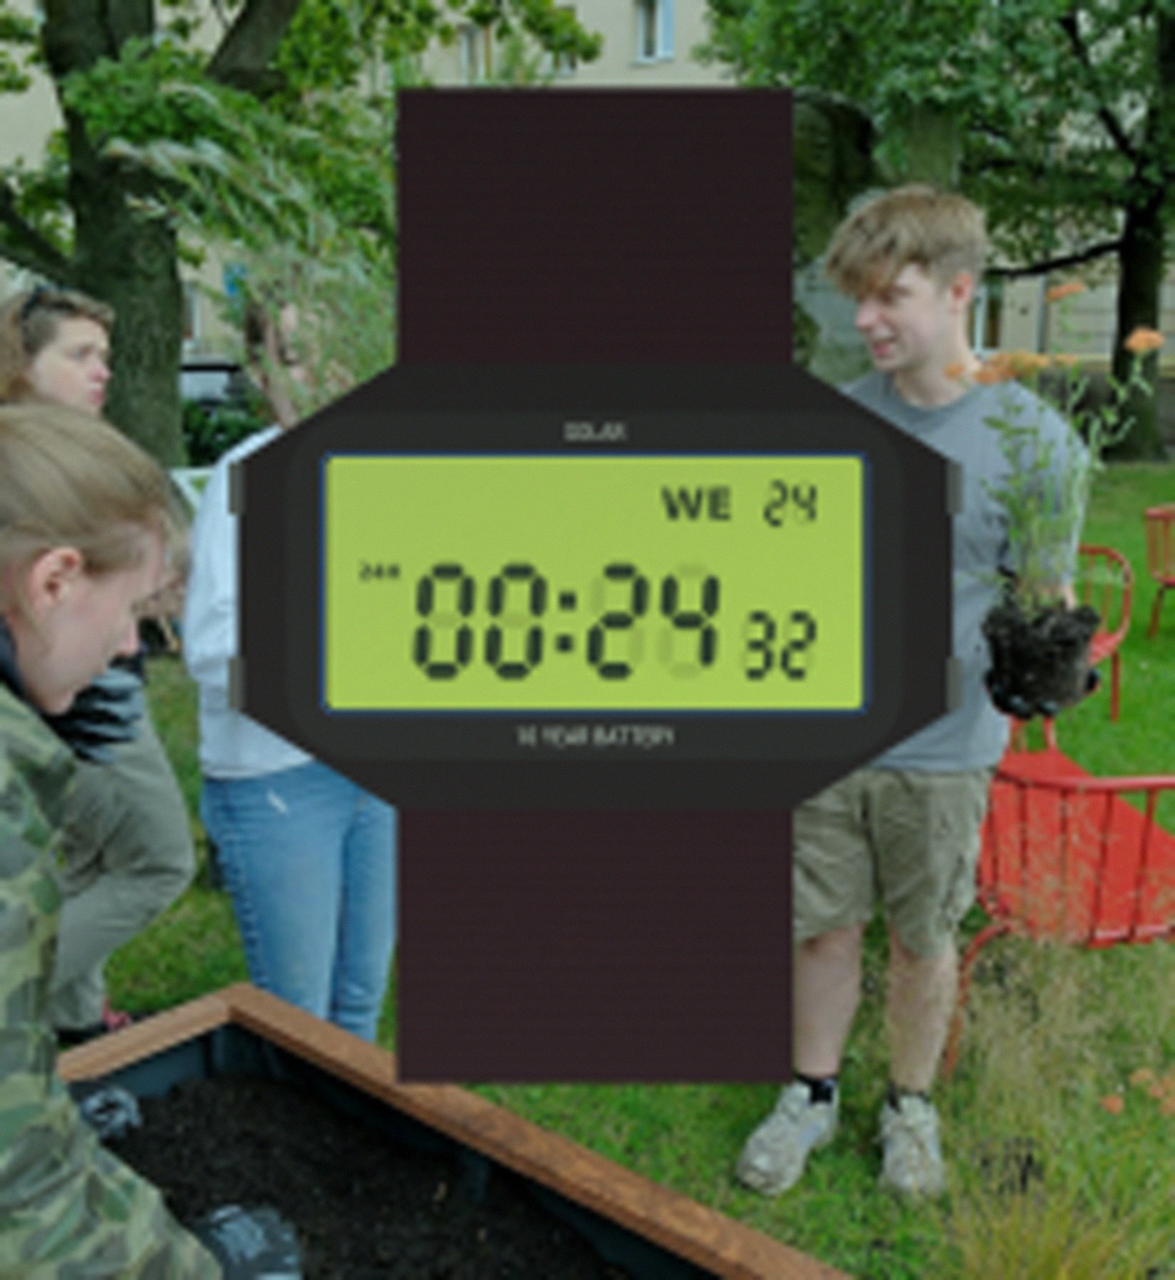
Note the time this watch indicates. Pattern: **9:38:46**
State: **0:24:32**
